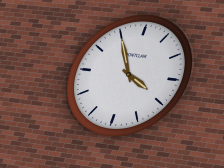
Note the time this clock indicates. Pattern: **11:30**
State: **3:55**
